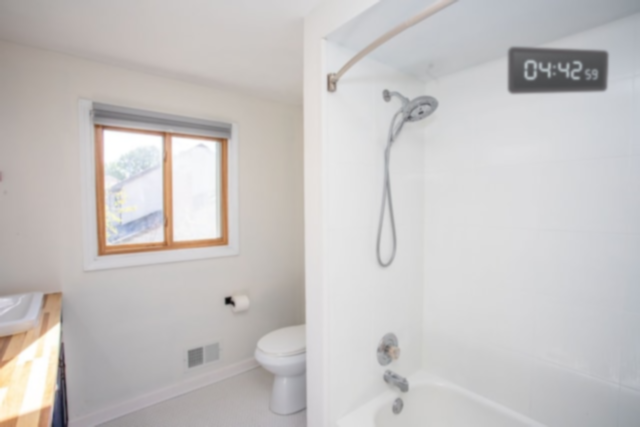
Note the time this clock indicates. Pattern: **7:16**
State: **4:42**
